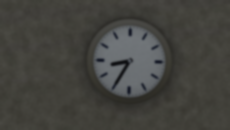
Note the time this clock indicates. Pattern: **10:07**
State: **8:35**
